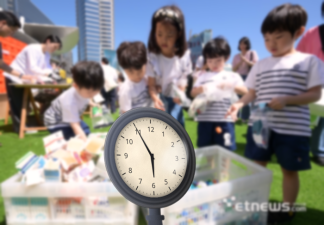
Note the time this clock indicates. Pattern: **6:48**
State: **5:55**
